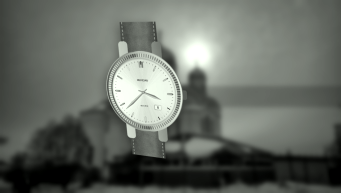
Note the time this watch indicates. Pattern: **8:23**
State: **3:38**
